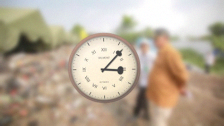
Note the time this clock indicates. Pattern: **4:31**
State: **3:07**
